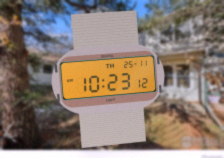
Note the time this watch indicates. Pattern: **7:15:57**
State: **10:23:12**
